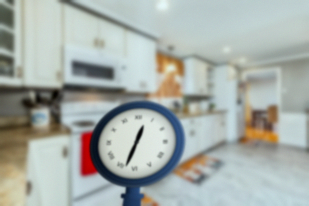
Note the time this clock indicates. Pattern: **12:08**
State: **12:33**
